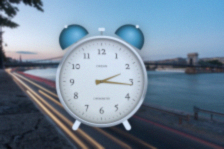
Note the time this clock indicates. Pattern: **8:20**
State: **2:16**
